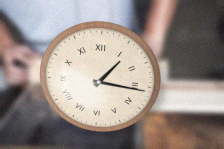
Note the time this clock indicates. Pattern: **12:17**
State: **1:16**
